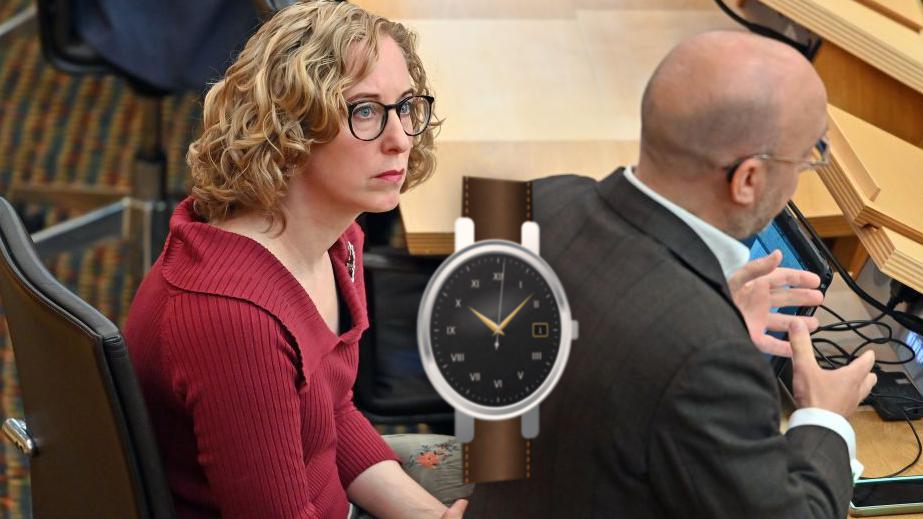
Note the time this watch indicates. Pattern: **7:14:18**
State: **10:08:01**
